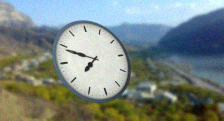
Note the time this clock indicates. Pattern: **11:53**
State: **7:49**
